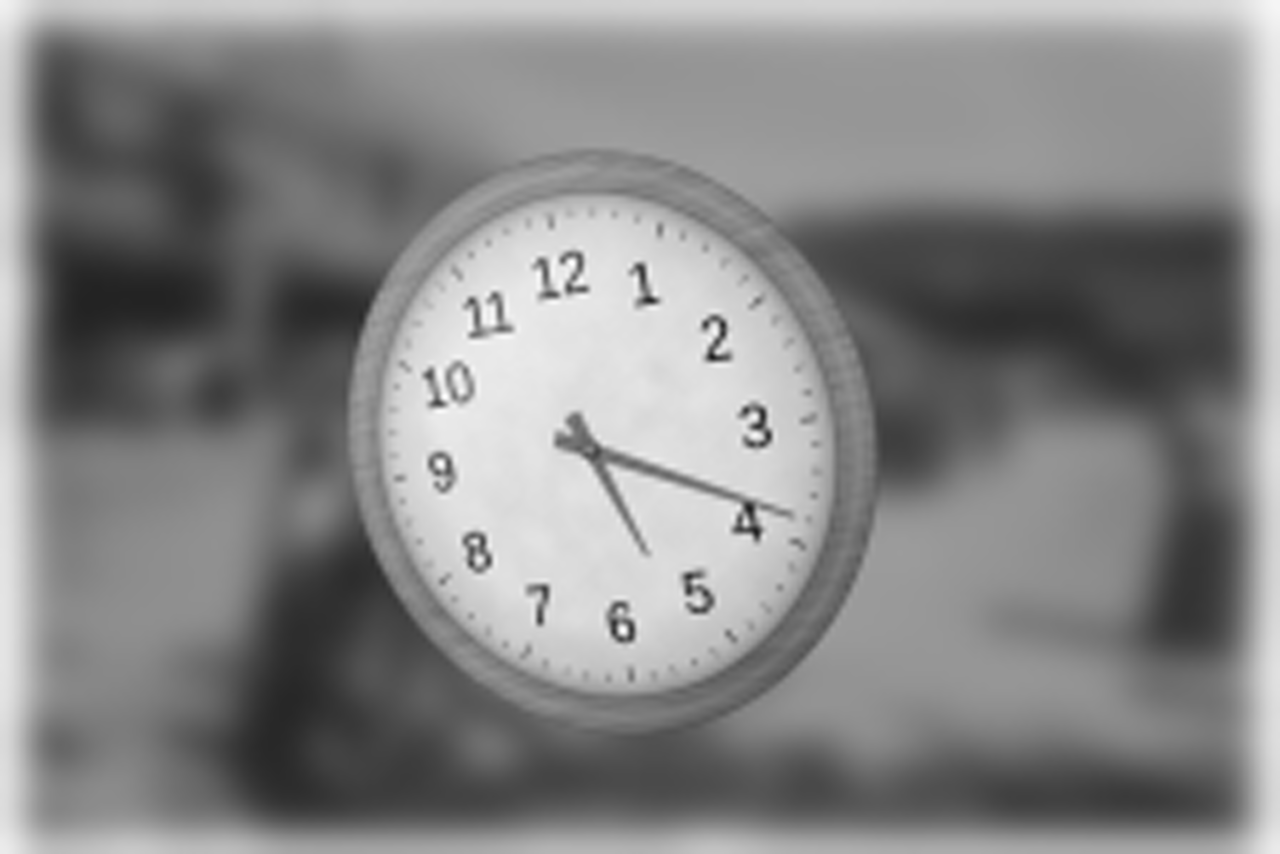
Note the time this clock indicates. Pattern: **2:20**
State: **5:19**
